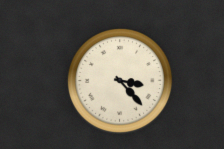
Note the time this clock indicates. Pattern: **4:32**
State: **3:23**
